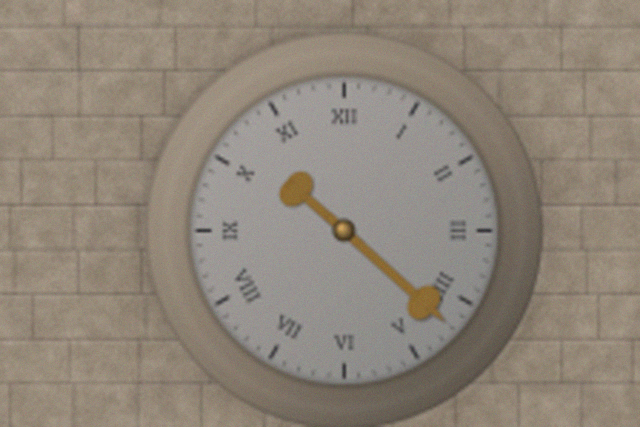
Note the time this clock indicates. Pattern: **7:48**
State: **10:22**
